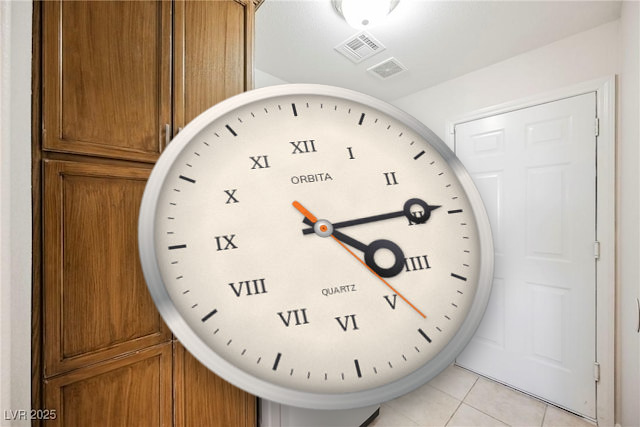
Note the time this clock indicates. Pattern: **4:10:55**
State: **4:14:24**
